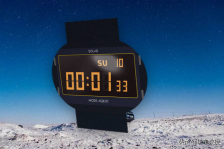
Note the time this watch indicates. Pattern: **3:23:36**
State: **0:01:33**
